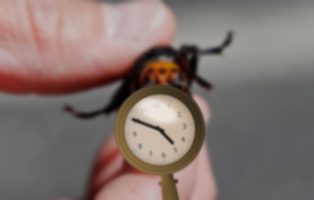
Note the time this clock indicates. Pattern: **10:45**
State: **4:50**
